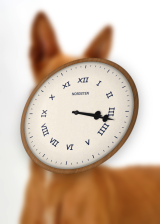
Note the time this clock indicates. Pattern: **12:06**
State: **3:17**
